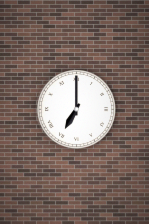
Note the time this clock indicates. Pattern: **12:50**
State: **7:00**
